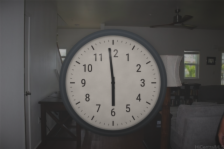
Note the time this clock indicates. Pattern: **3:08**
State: **5:59**
